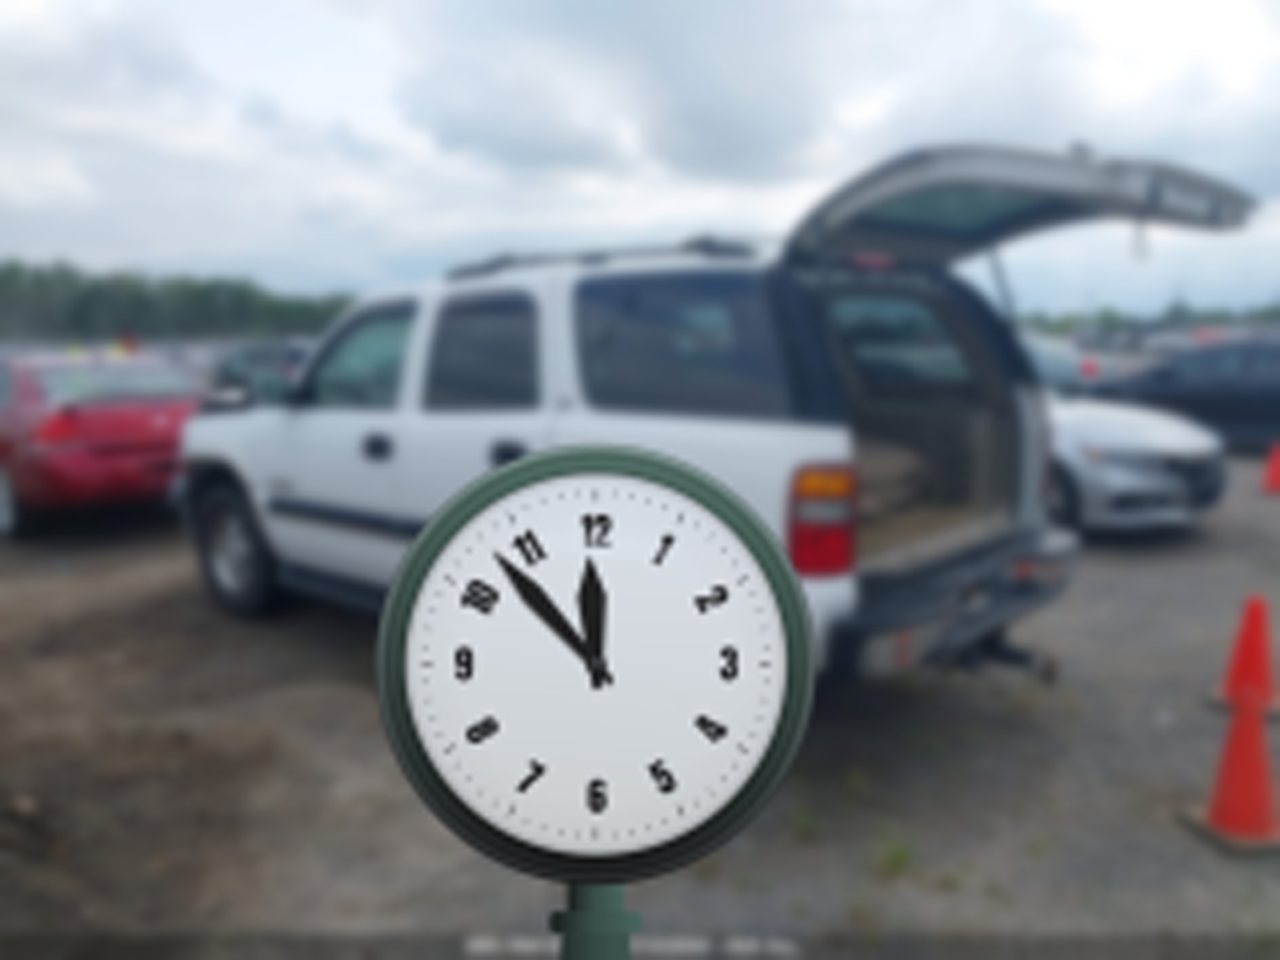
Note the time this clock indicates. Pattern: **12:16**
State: **11:53**
